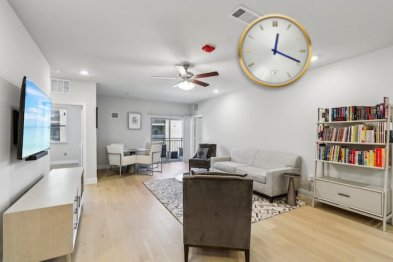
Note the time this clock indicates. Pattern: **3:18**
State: **12:19**
